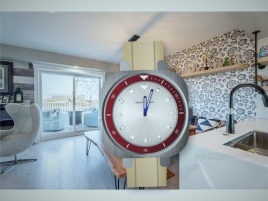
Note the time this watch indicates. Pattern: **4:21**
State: **12:03**
